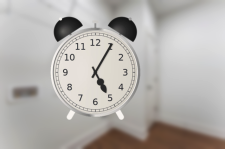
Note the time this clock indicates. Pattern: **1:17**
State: **5:05**
